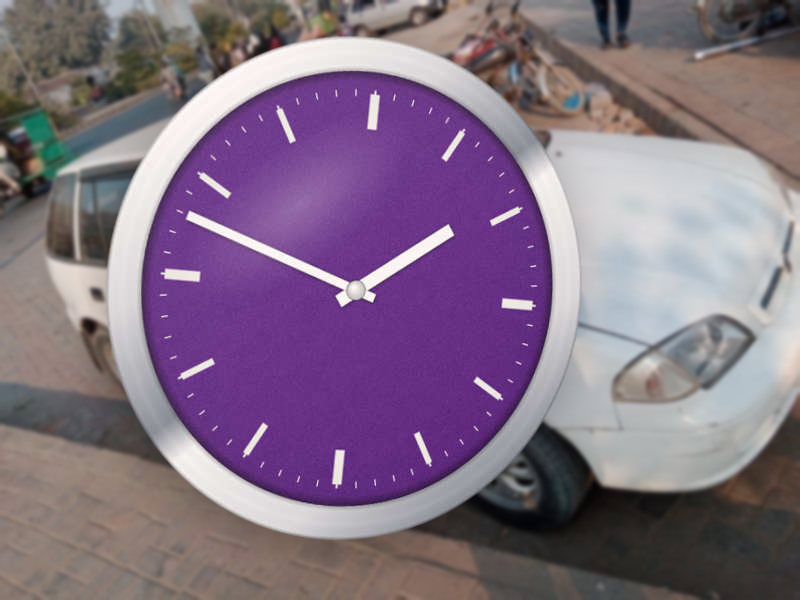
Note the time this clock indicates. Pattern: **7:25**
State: **1:48**
